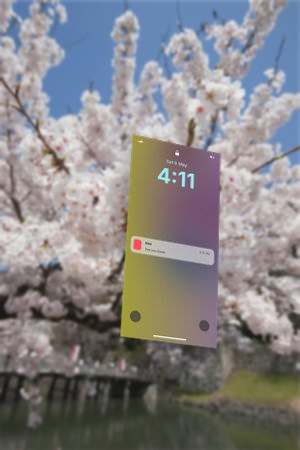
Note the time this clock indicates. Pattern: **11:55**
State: **4:11**
